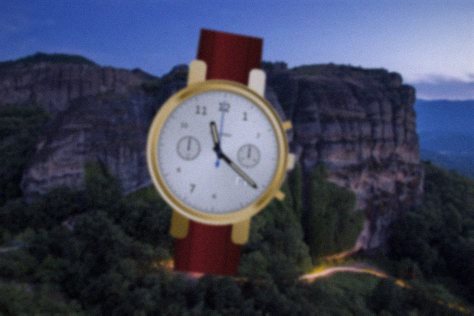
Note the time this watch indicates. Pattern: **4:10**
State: **11:21**
